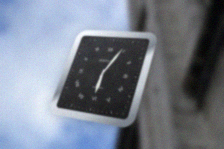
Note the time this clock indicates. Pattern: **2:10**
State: **6:04**
